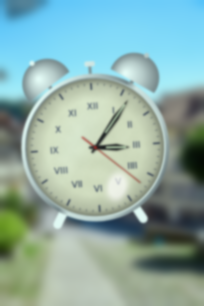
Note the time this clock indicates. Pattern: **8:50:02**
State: **3:06:22**
